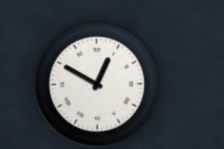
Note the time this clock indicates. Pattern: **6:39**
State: **12:50**
